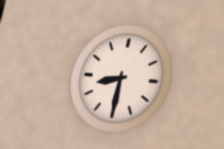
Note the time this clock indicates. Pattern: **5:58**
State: **8:30**
